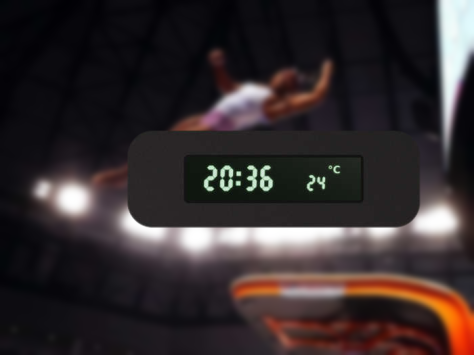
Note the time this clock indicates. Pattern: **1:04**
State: **20:36**
